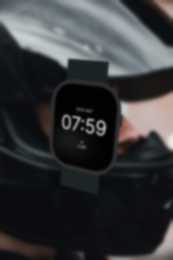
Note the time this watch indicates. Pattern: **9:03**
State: **7:59**
